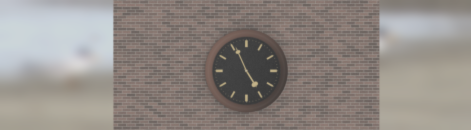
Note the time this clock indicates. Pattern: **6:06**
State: **4:56**
